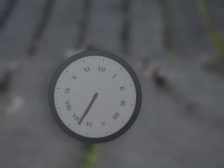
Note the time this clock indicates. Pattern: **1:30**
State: **6:33**
